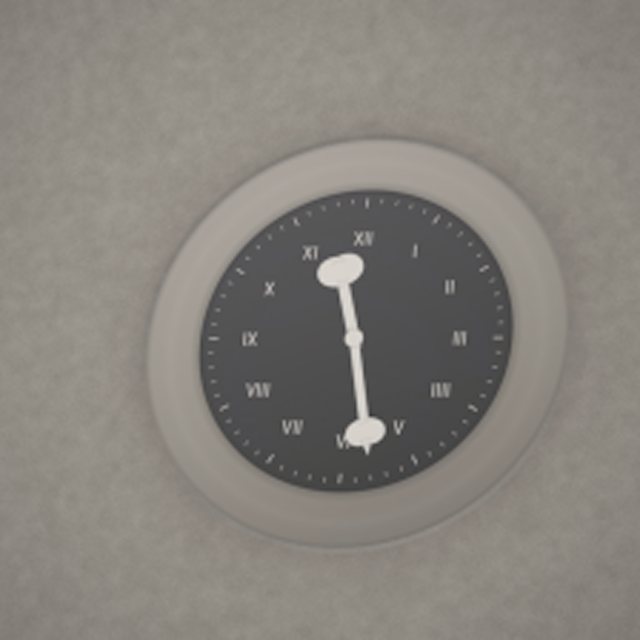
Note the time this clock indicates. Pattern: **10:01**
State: **11:28**
